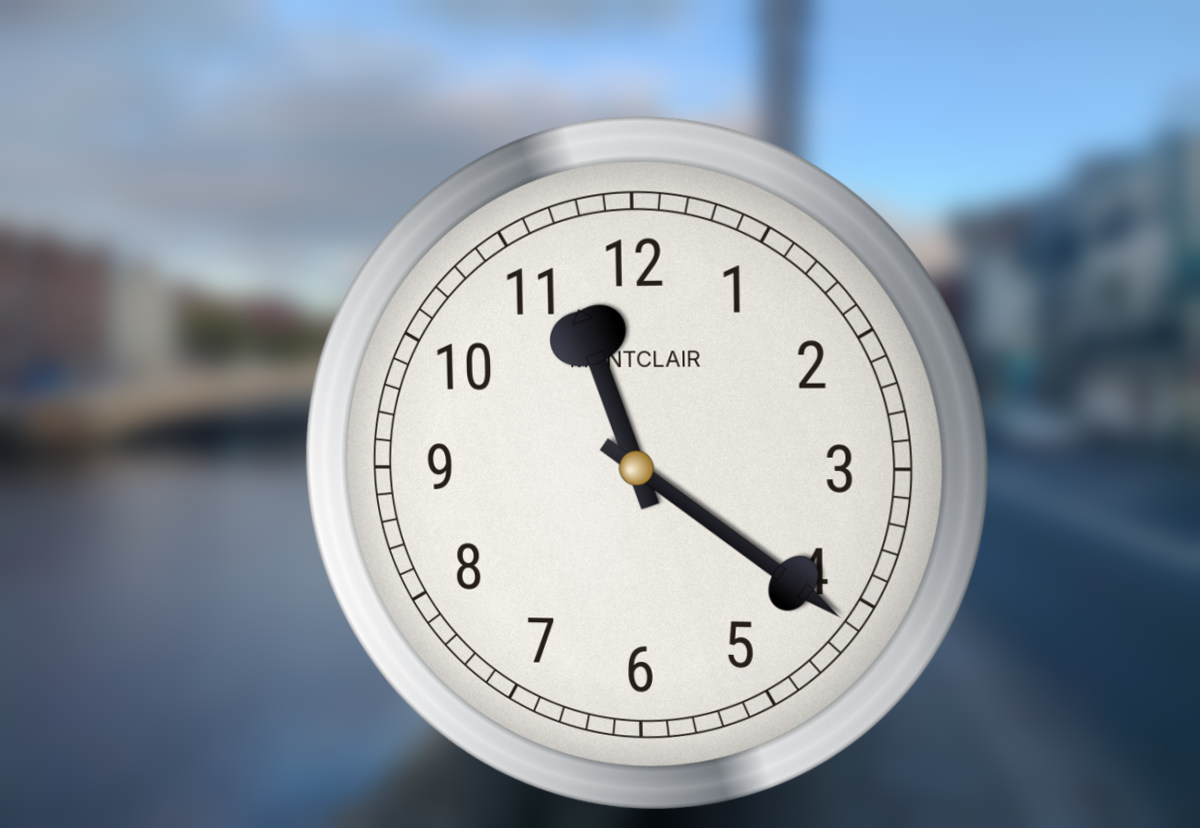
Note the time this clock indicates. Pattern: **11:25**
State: **11:21**
